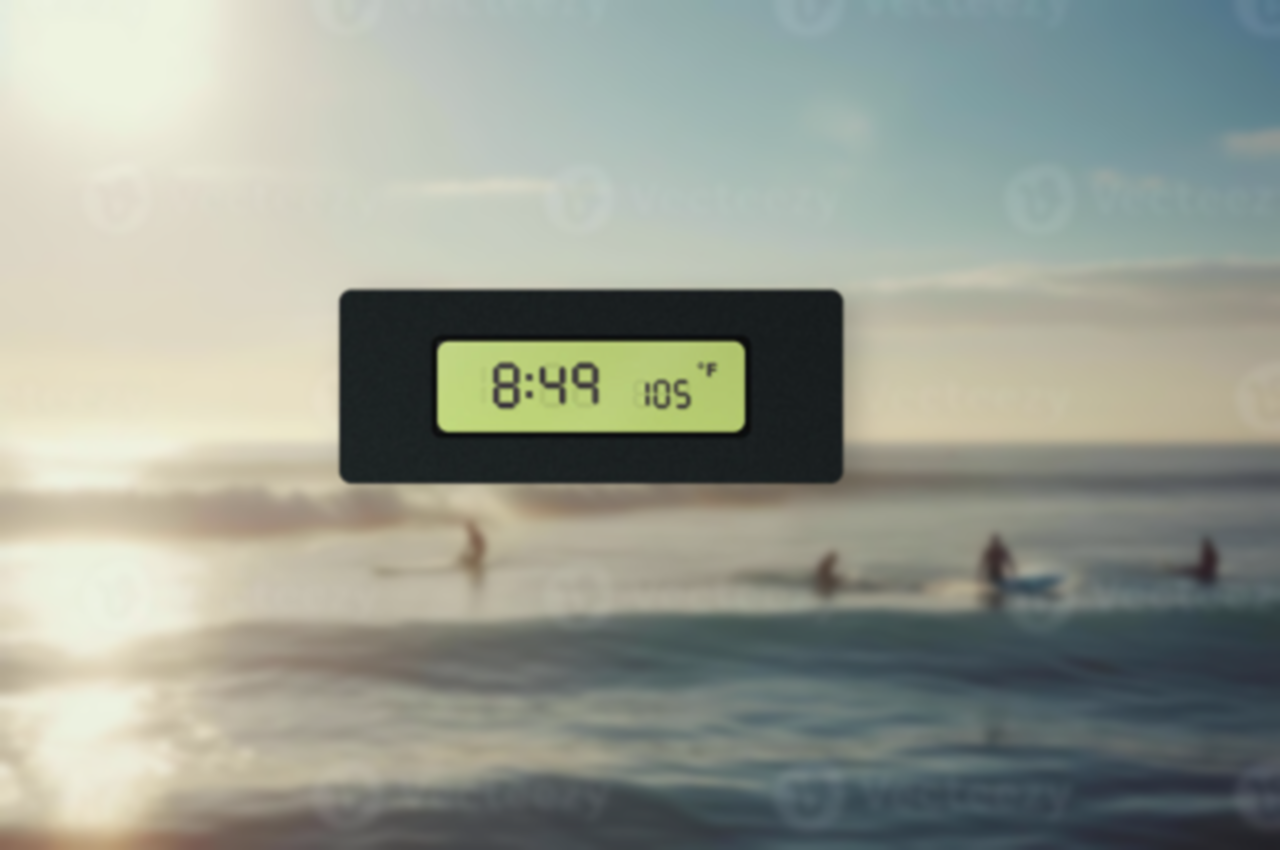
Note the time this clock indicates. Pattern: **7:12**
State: **8:49**
